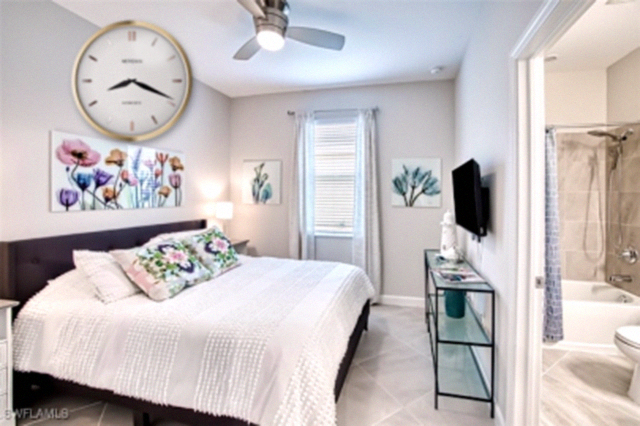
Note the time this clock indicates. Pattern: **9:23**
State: **8:19**
